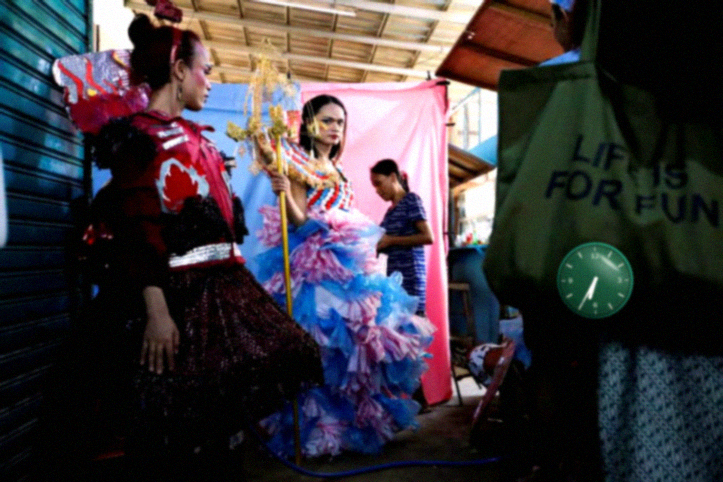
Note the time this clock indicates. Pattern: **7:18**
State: **6:35**
